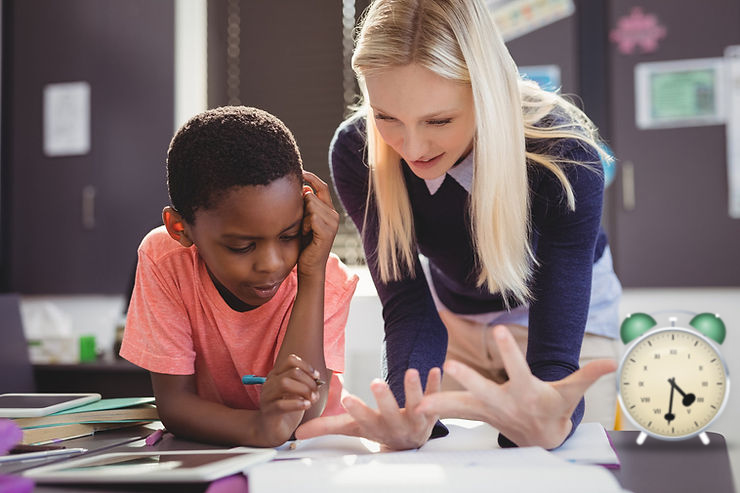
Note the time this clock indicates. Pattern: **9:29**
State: **4:31**
